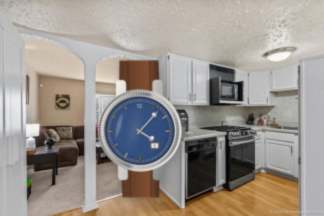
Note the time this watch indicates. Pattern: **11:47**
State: **4:07**
